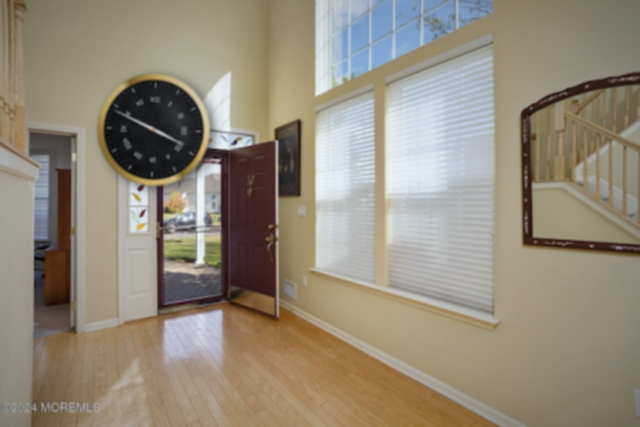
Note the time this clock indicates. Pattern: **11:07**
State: **3:49**
